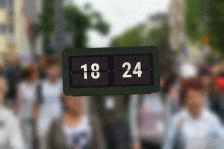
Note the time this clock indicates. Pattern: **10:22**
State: **18:24**
